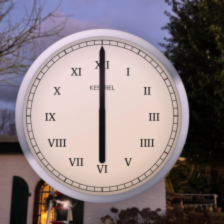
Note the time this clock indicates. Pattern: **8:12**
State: **6:00**
